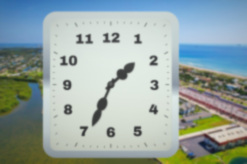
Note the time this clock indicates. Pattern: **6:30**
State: **1:34**
